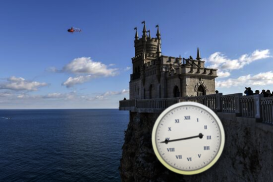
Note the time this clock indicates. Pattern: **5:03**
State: **2:44**
